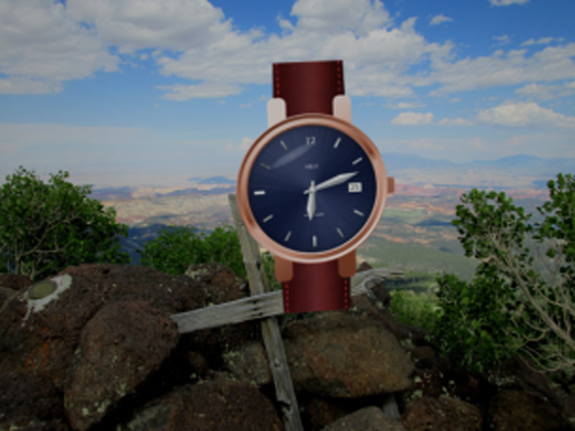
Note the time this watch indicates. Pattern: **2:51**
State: **6:12**
